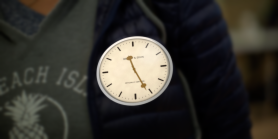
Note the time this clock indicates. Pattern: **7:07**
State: **11:26**
